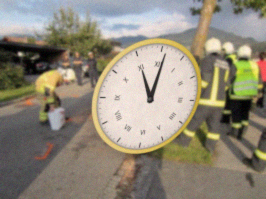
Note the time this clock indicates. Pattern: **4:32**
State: **11:01**
